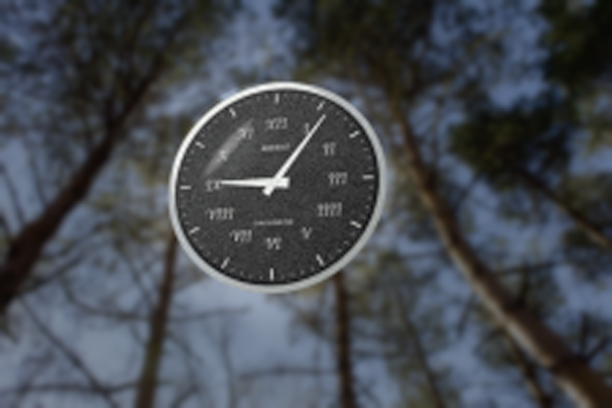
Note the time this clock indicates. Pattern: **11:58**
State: **9:06**
